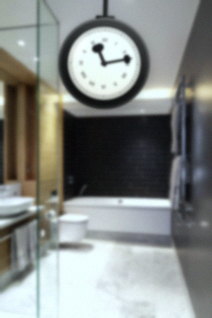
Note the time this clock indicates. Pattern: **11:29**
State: **11:13**
